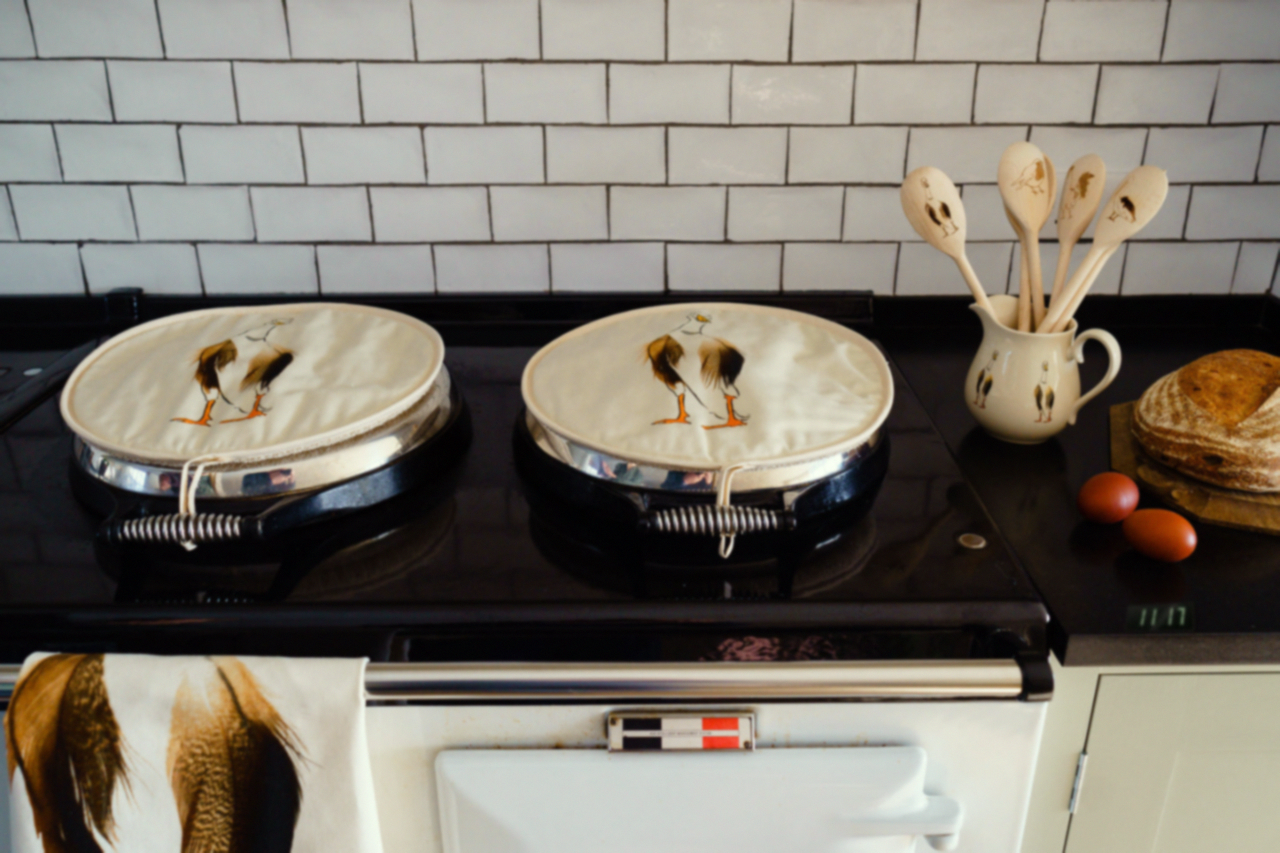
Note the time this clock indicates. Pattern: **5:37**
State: **11:17**
